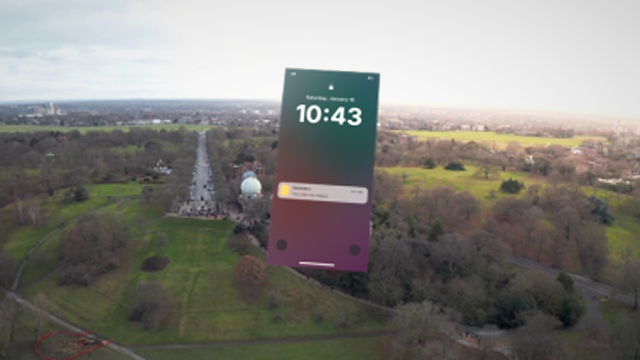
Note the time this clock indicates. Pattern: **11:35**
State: **10:43**
